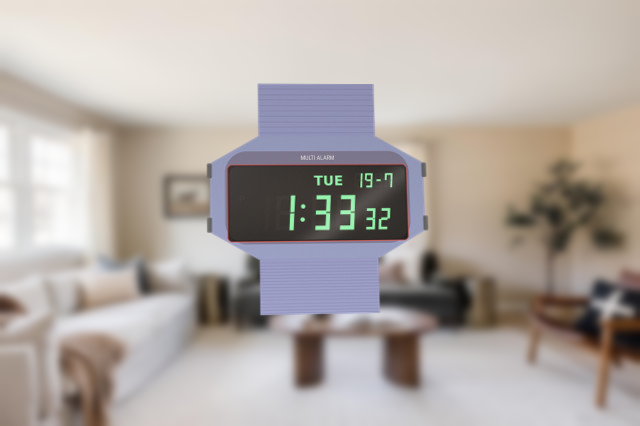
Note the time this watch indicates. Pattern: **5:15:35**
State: **1:33:32**
